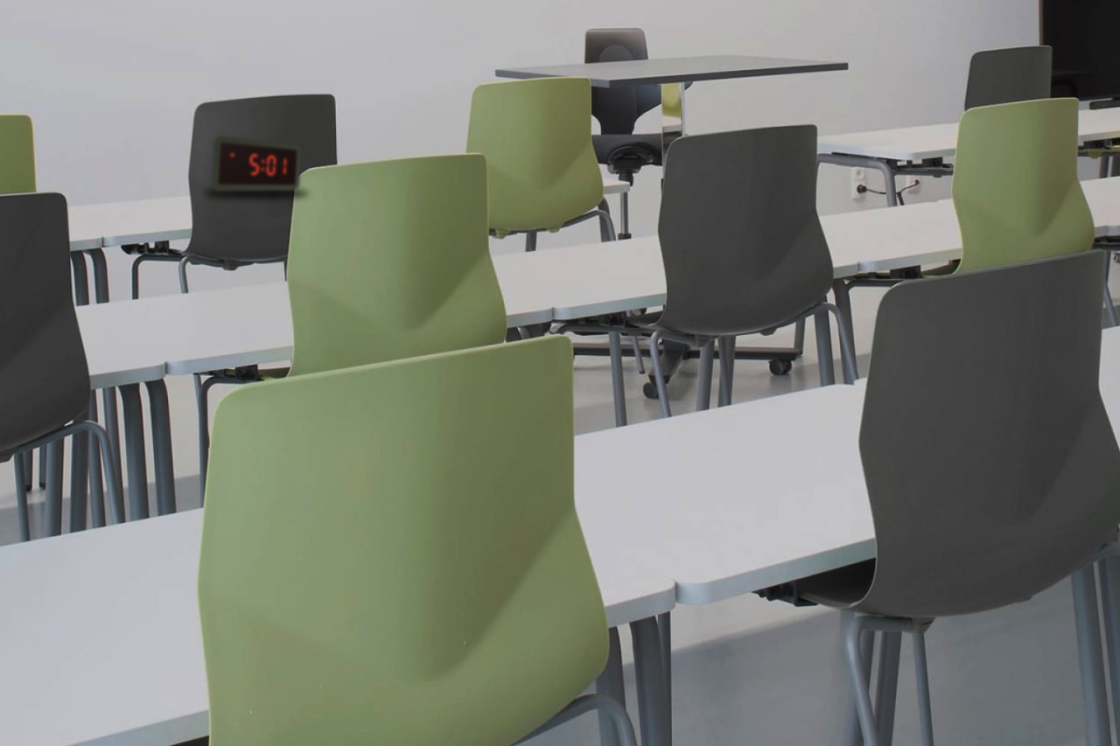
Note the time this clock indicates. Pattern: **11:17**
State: **5:01**
